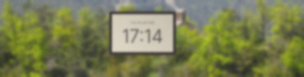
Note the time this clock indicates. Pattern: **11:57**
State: **17:14**
